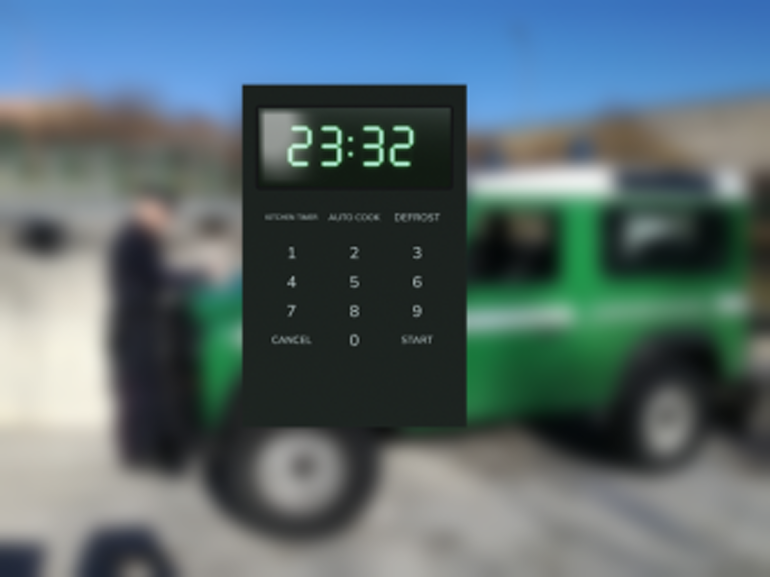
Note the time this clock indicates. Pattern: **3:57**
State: **23:32**
